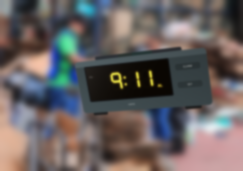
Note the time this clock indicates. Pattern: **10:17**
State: **9:11**
